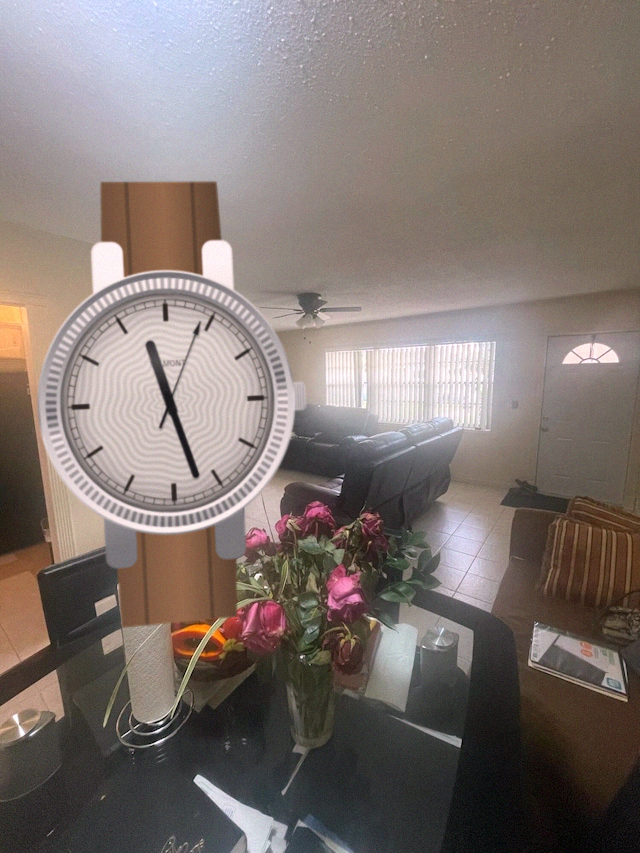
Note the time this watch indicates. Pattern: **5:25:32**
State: **11:27:04**
